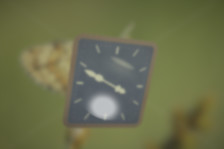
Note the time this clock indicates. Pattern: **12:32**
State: **3:49**
